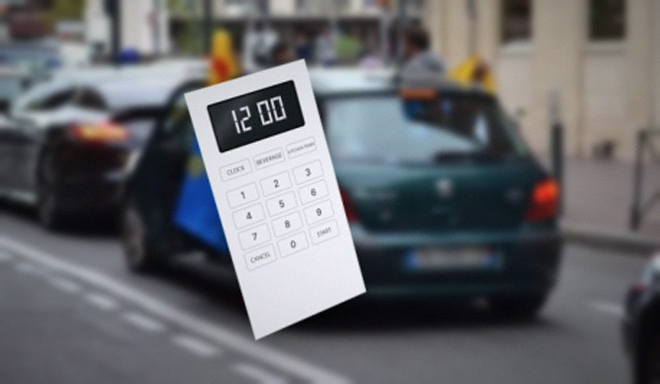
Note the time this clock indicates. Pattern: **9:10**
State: **12:00**
